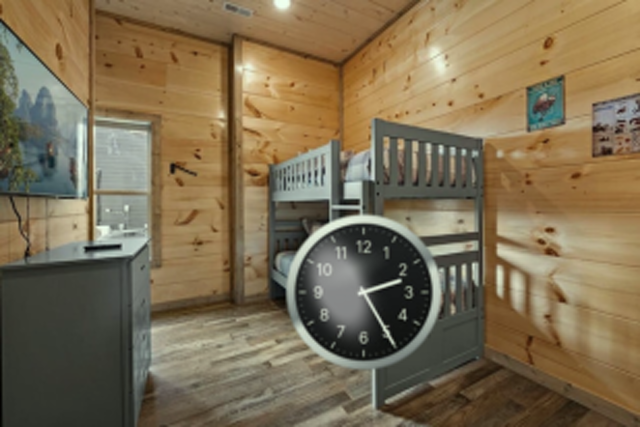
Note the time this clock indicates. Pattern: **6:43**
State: **2:25**
